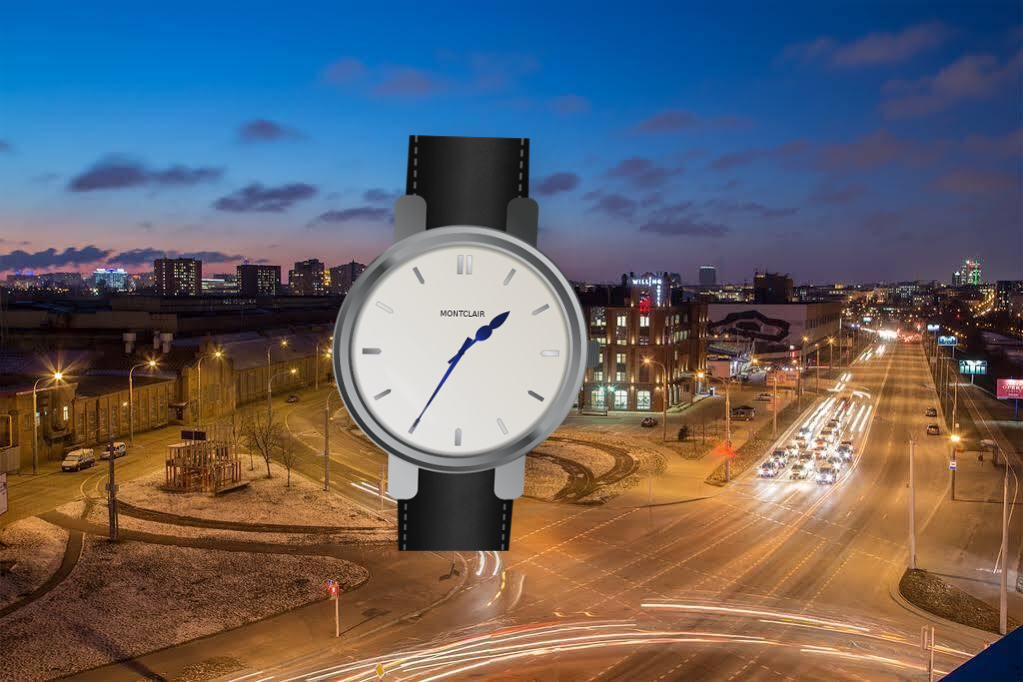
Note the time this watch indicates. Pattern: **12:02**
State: **1:35**
